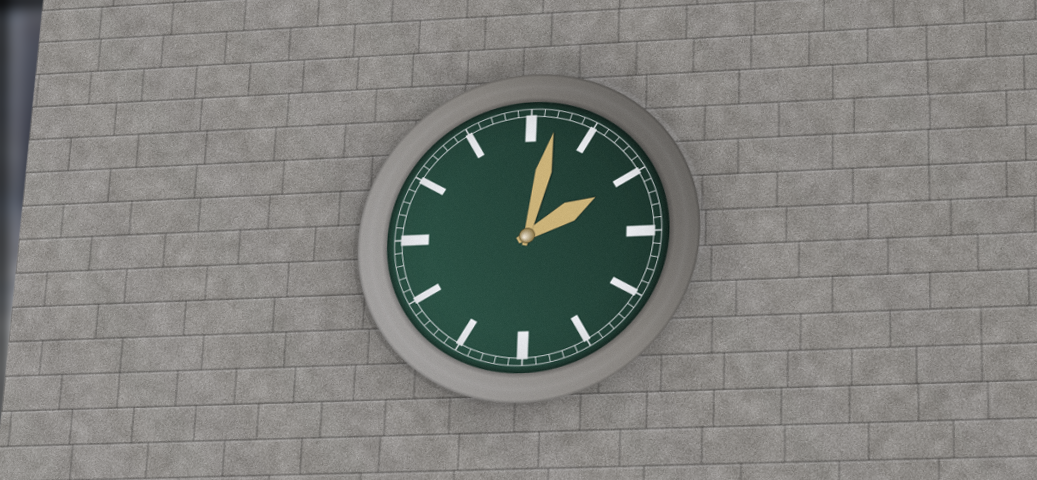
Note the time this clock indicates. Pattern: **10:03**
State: **2:02**
